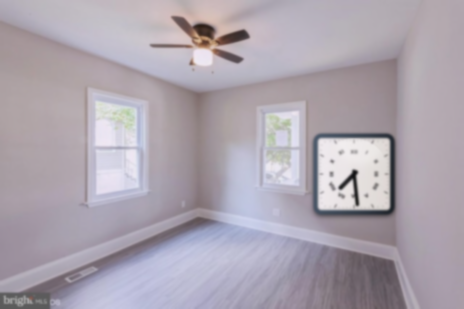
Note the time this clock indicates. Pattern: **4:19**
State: **7:29**
